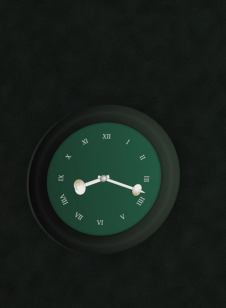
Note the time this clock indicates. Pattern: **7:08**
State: **8:18**
